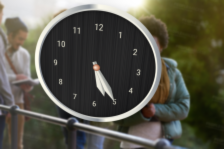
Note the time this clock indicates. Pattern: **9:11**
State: **5:25**
